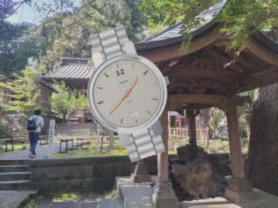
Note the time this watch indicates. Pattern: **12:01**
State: **1:40**
